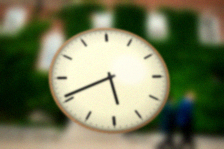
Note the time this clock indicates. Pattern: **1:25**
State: **5:41**
